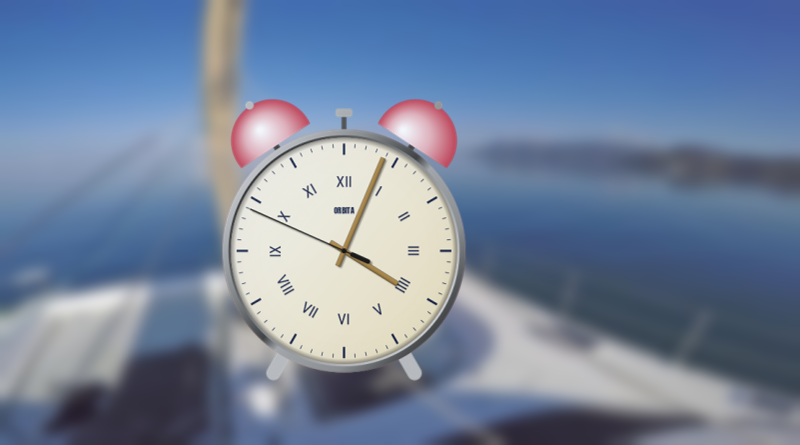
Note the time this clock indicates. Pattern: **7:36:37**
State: **4:03:49**
